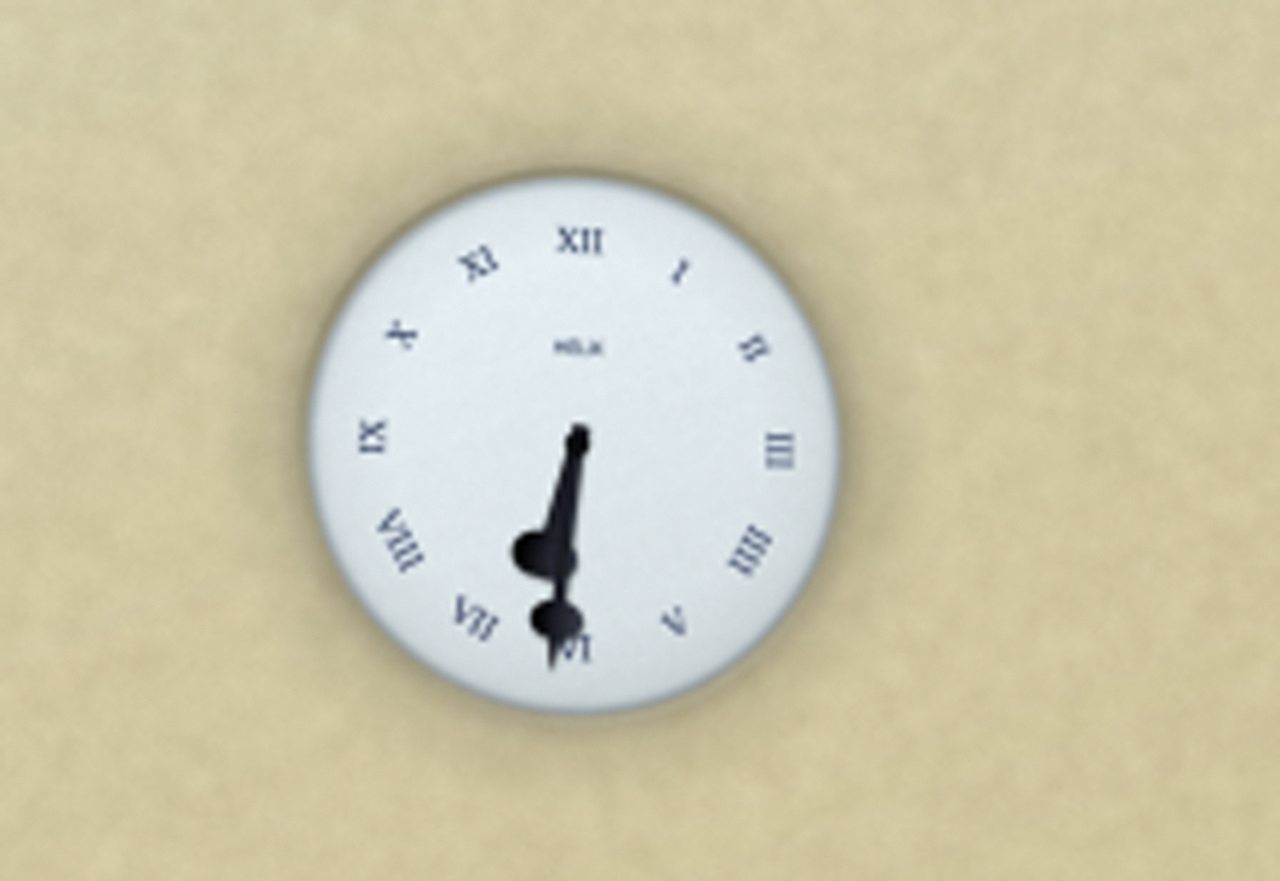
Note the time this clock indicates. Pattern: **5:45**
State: **6:31**
